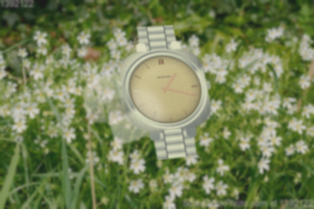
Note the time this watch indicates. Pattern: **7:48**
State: **1:18**
